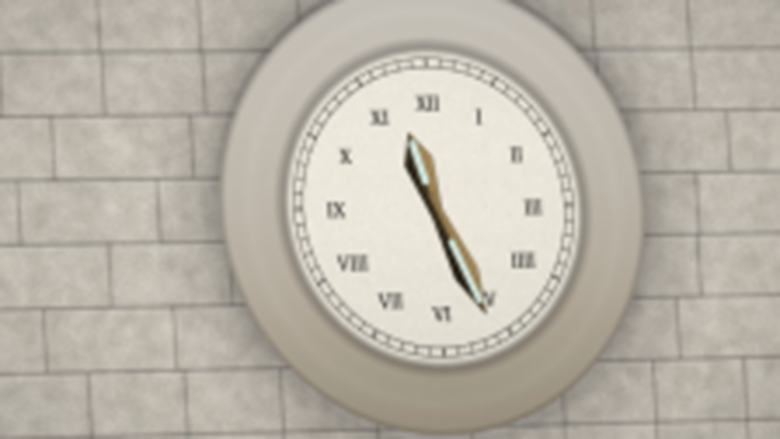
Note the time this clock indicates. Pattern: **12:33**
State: **11:26**
